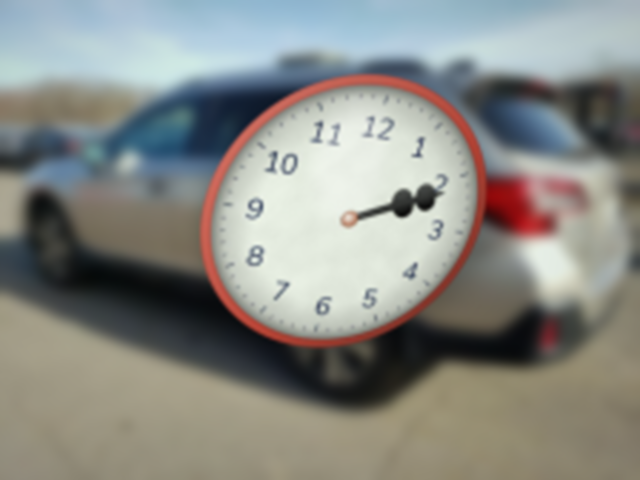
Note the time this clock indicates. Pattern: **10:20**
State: **2:11**
